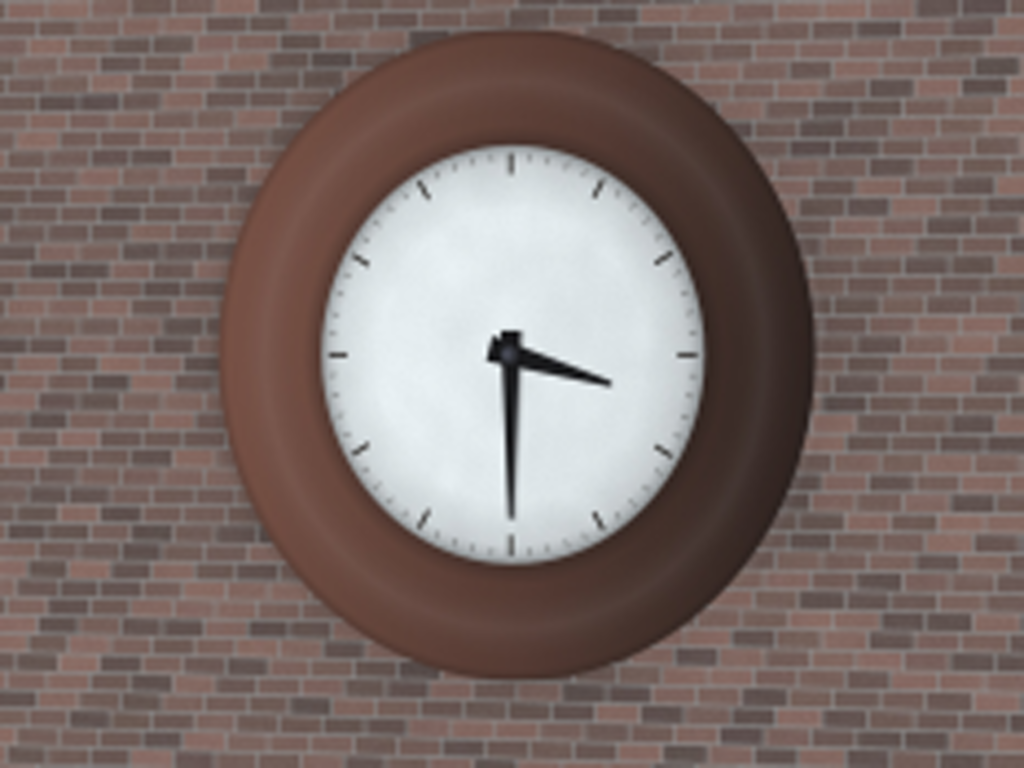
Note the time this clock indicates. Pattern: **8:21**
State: **3:30**
